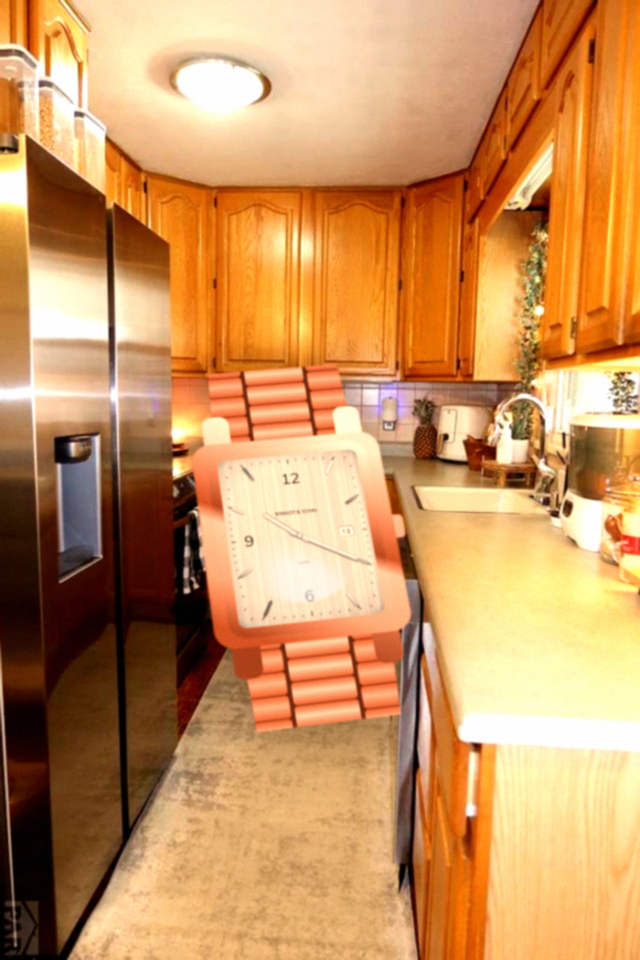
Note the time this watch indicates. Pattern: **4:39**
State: **10:20**
